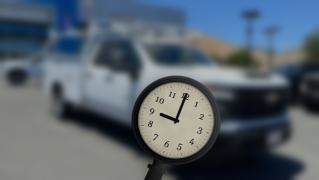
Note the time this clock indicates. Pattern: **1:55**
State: **9:00**
